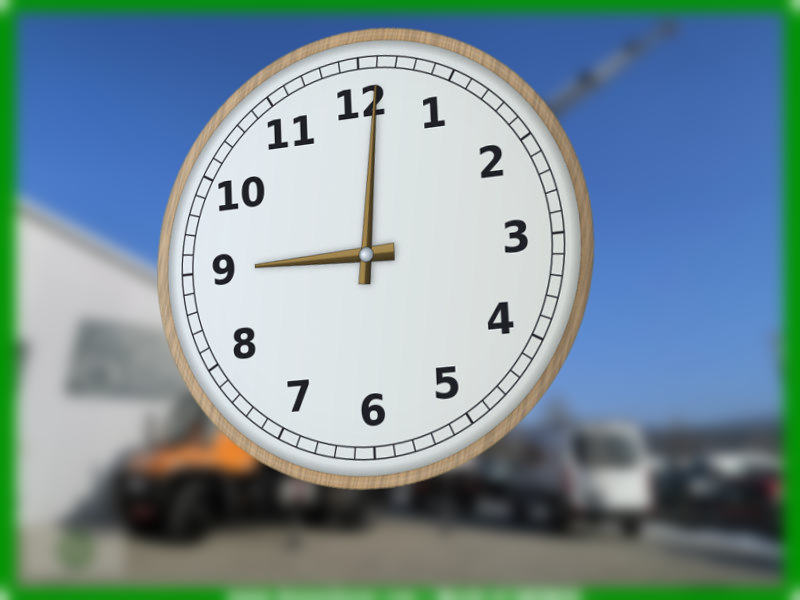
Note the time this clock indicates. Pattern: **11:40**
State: **9:01**
